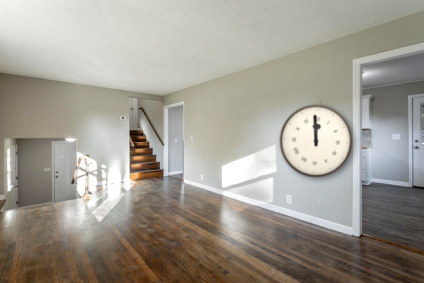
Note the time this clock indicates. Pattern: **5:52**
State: **11:59**
